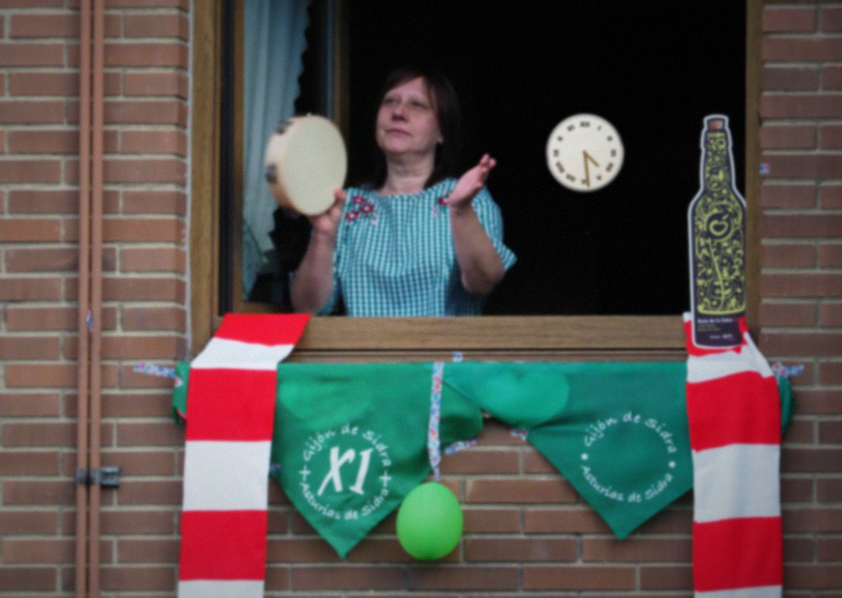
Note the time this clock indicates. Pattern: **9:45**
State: **4:29**
